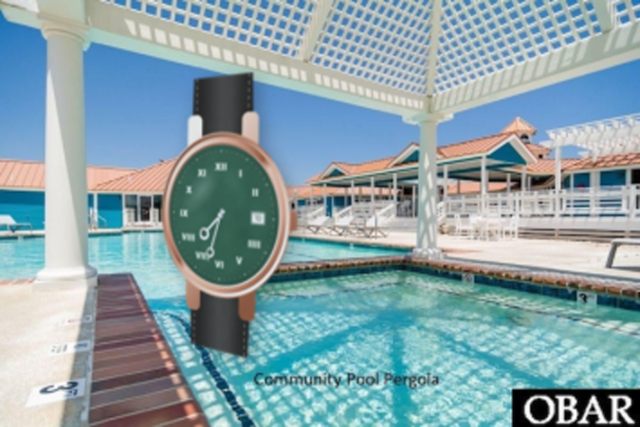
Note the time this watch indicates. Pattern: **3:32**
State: **7:33**
